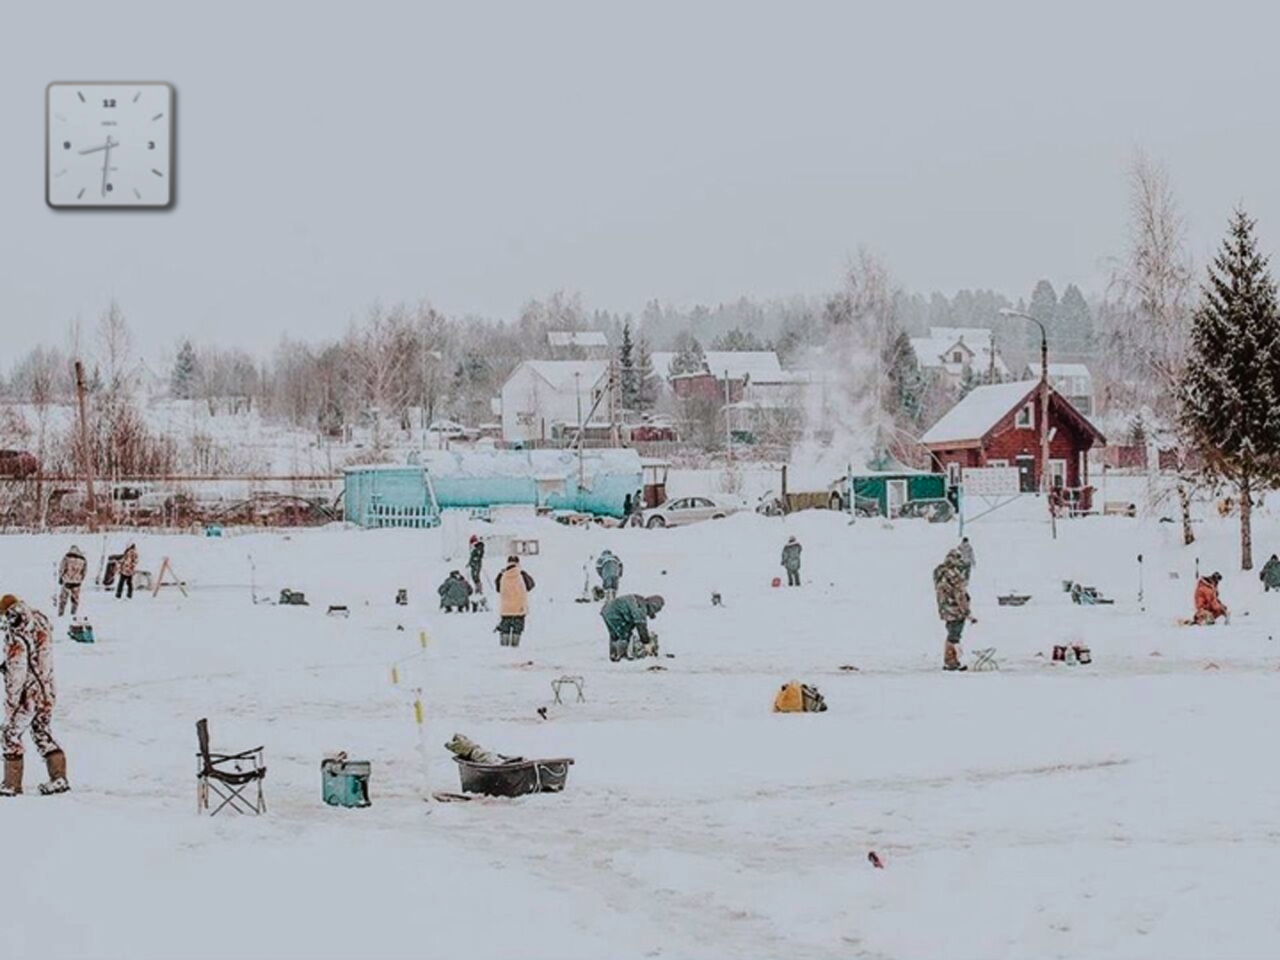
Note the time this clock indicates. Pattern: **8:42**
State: **8:31**
